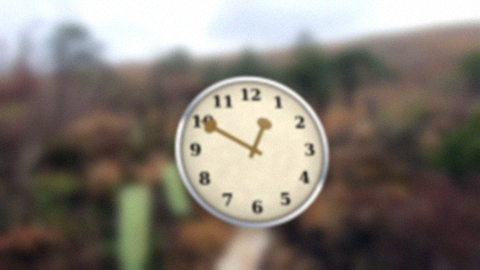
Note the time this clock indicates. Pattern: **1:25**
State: **12:50**
